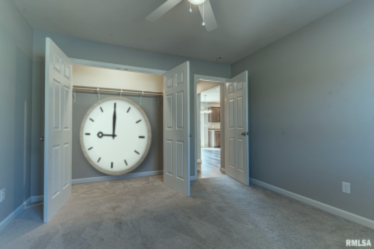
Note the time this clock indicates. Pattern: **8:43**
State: **9:00**
